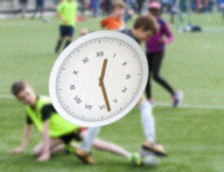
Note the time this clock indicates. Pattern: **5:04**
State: **12:28**
